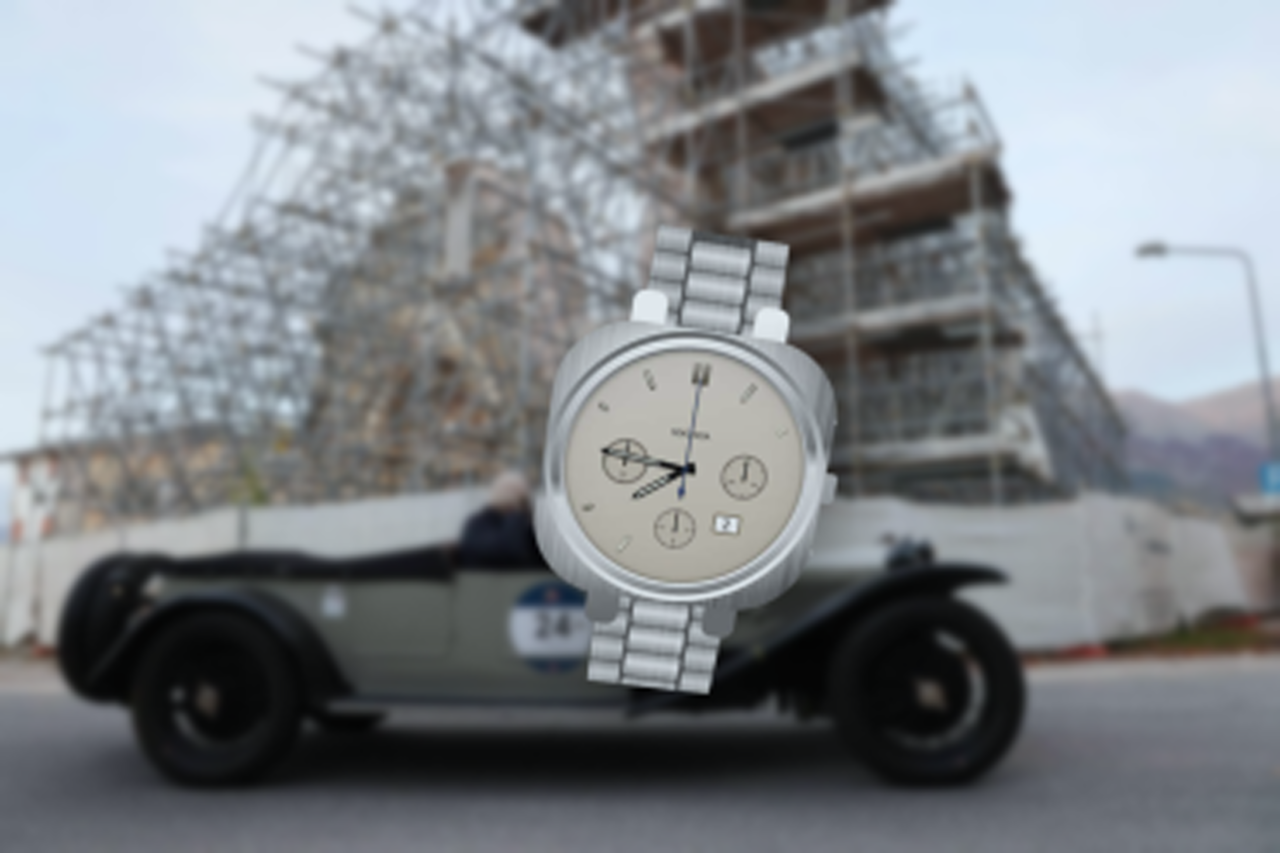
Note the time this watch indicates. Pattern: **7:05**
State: **7:46**
